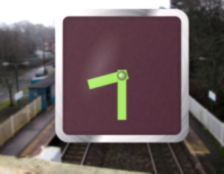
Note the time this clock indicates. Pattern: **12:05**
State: **8:30**
